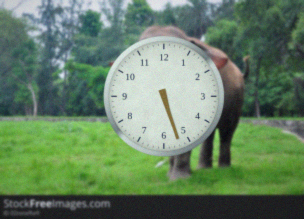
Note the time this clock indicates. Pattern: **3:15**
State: **5:27**
